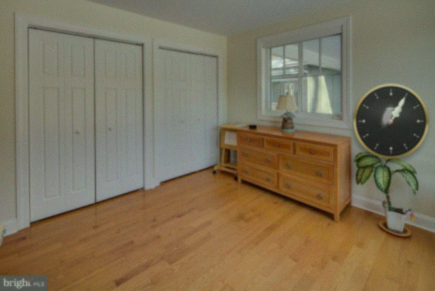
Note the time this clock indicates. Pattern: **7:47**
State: **1:05**
